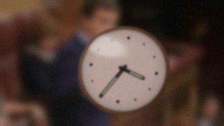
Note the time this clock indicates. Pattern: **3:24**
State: **3:35**
